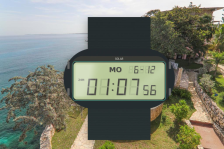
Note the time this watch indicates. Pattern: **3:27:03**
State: **1:07:56**
